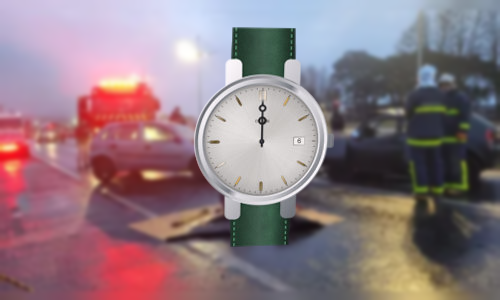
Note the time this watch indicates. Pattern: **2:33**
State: **12:00**
